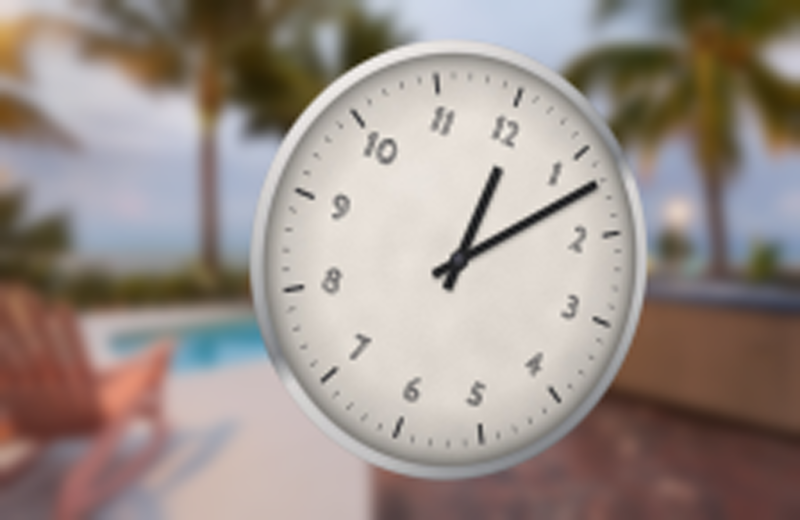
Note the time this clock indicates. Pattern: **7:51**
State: **12:07**
